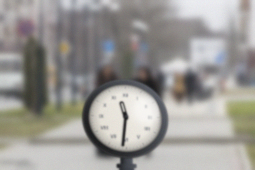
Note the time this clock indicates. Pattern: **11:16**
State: **11:31**
